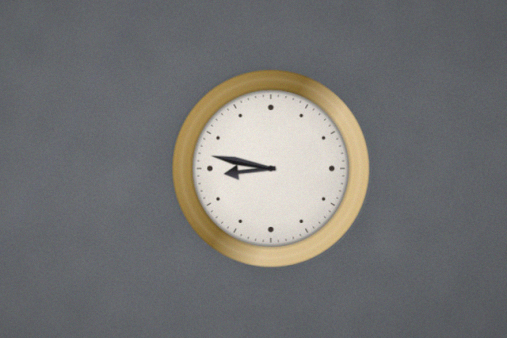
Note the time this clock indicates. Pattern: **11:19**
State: **8:47**
